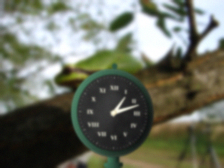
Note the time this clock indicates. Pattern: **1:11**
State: **1:12**
